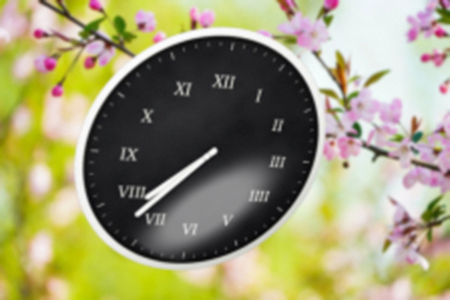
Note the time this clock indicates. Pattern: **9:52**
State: **7:37**
